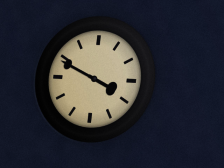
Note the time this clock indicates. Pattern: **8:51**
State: **3:49**
